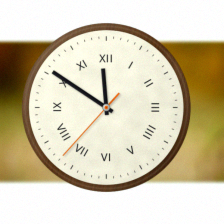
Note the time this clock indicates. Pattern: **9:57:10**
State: **11:50:37**
